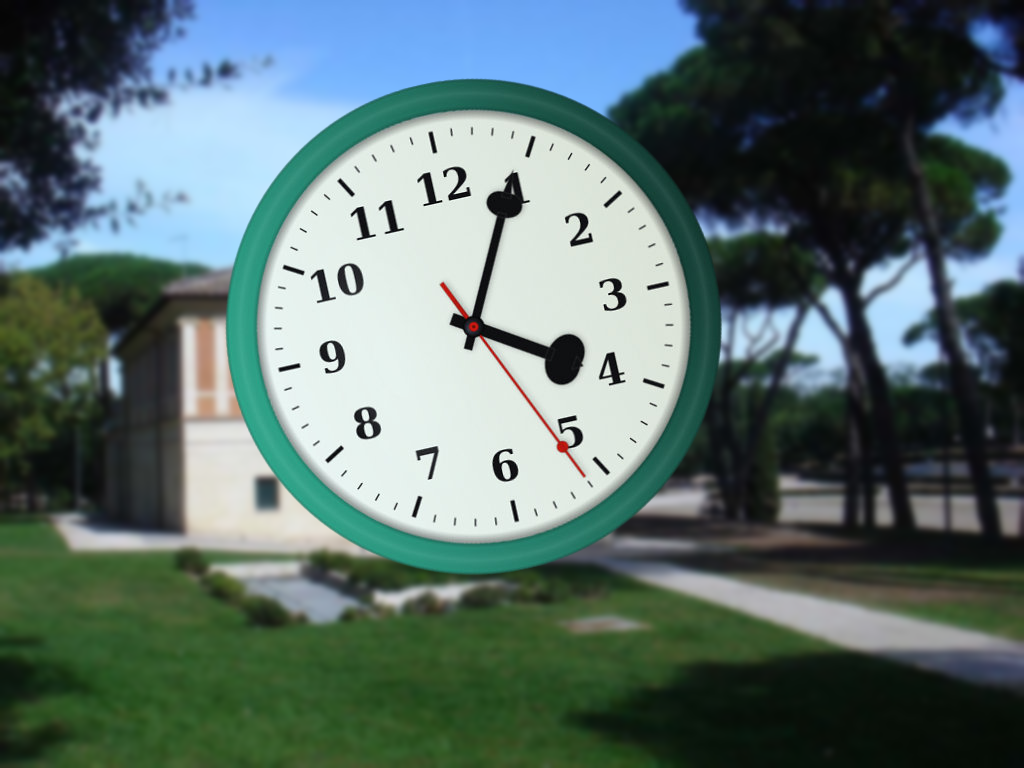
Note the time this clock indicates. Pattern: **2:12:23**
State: **4:04:26**
